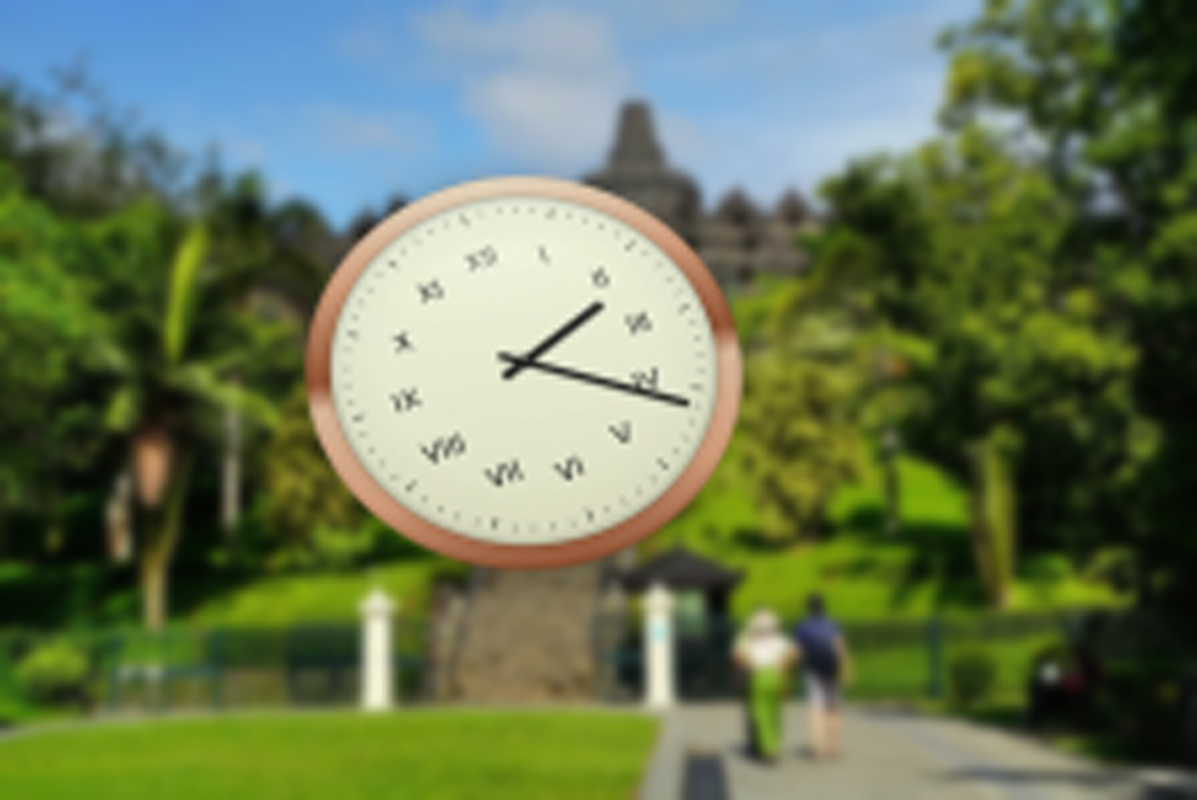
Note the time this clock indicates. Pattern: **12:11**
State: **2:21**
